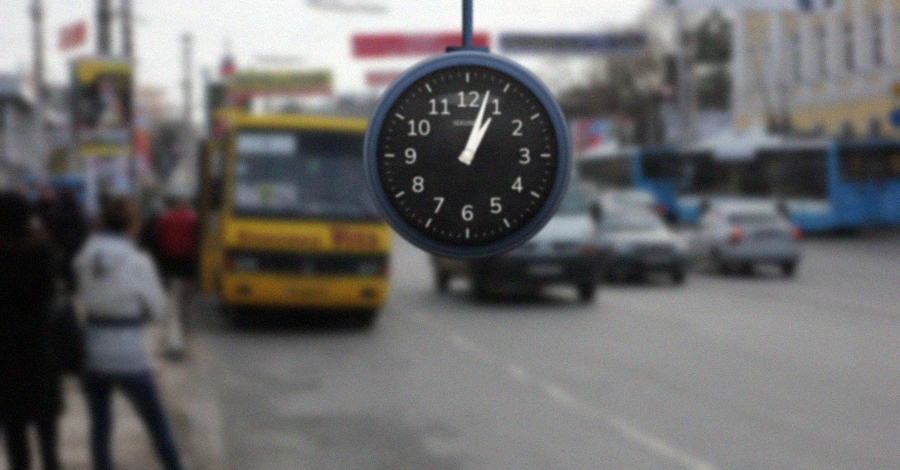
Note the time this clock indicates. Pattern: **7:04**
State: **1:03**
